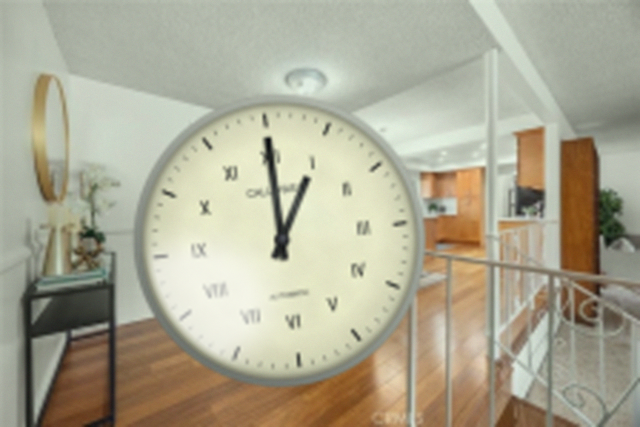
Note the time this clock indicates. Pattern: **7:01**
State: **1:00**
